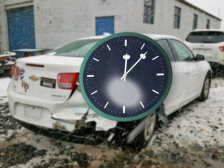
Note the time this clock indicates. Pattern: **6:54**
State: **12:07**
